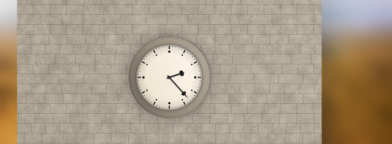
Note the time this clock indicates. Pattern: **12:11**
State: **2:23**
